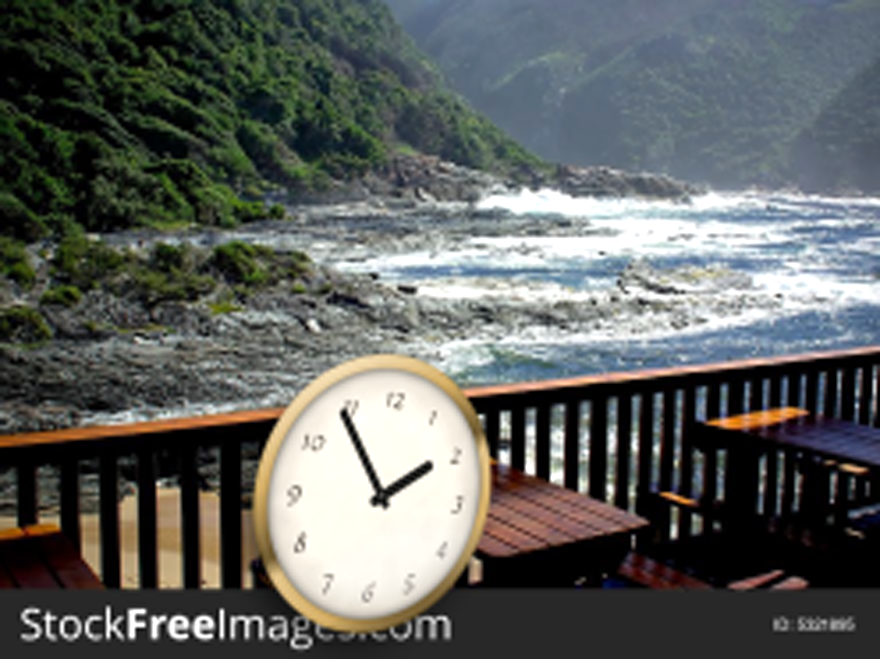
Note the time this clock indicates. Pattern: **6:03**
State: **1:54**
